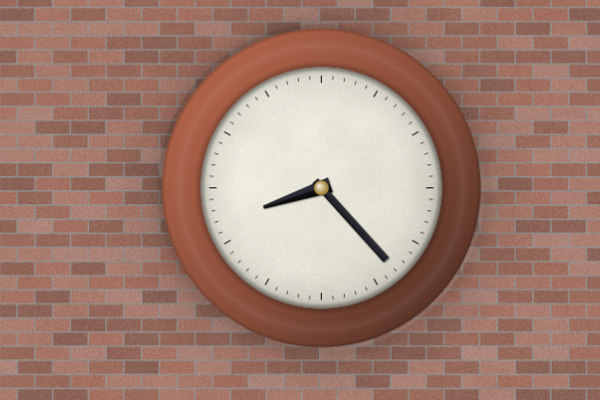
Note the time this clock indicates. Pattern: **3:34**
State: **8:23**
